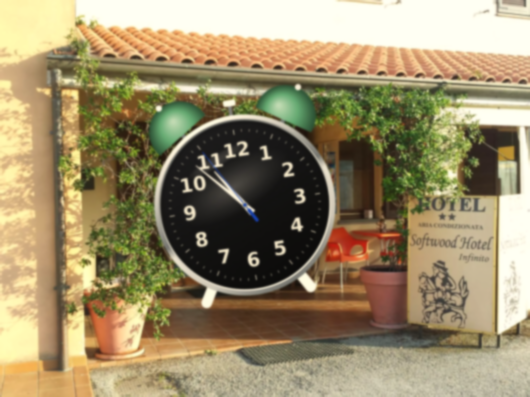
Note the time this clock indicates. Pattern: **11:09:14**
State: **10:52:55**
